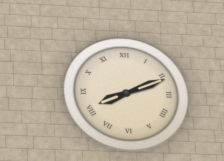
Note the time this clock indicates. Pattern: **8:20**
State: **8:11**
